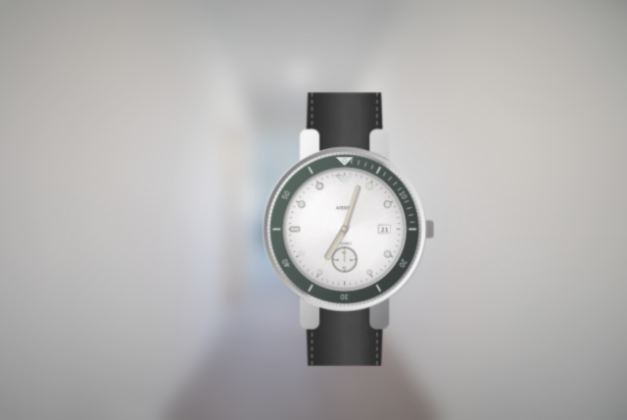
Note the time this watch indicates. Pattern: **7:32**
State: **7:03**
